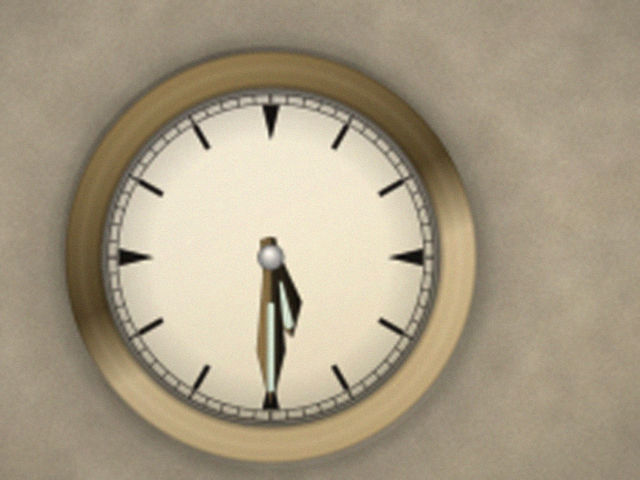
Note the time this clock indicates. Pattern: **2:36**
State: **5:30**
